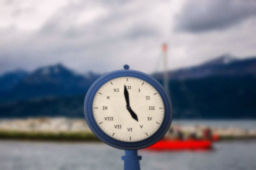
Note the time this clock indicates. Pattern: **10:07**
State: **4:59**
